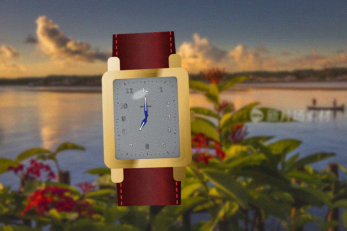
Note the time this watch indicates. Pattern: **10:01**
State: **7:00**
